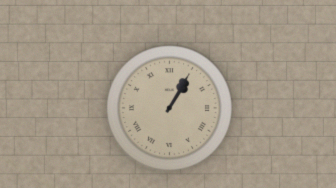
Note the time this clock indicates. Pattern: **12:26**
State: **1:05**
